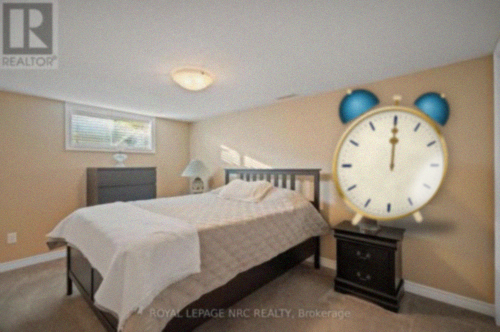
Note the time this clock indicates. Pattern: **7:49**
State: **12:00**
